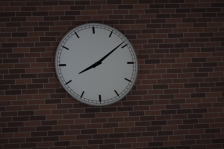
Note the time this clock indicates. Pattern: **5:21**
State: **8:09**
